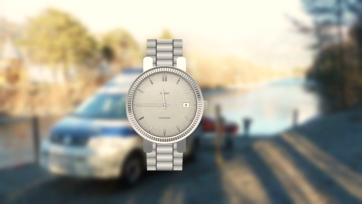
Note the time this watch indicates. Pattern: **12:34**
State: **11:45**
